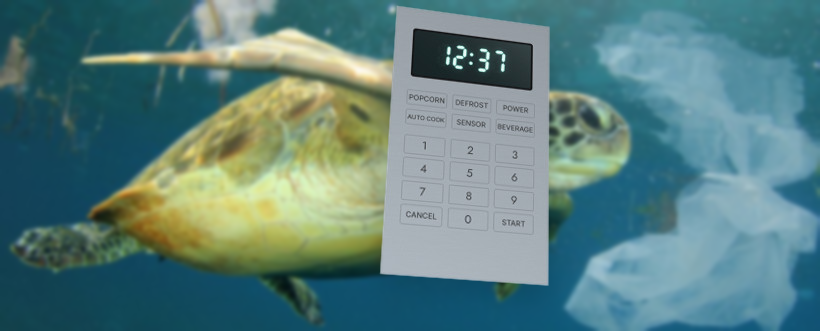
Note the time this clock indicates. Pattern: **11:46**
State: **12:37**
